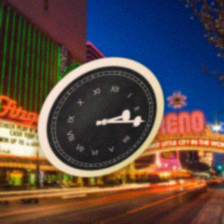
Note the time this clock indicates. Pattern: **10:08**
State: **2:14**
